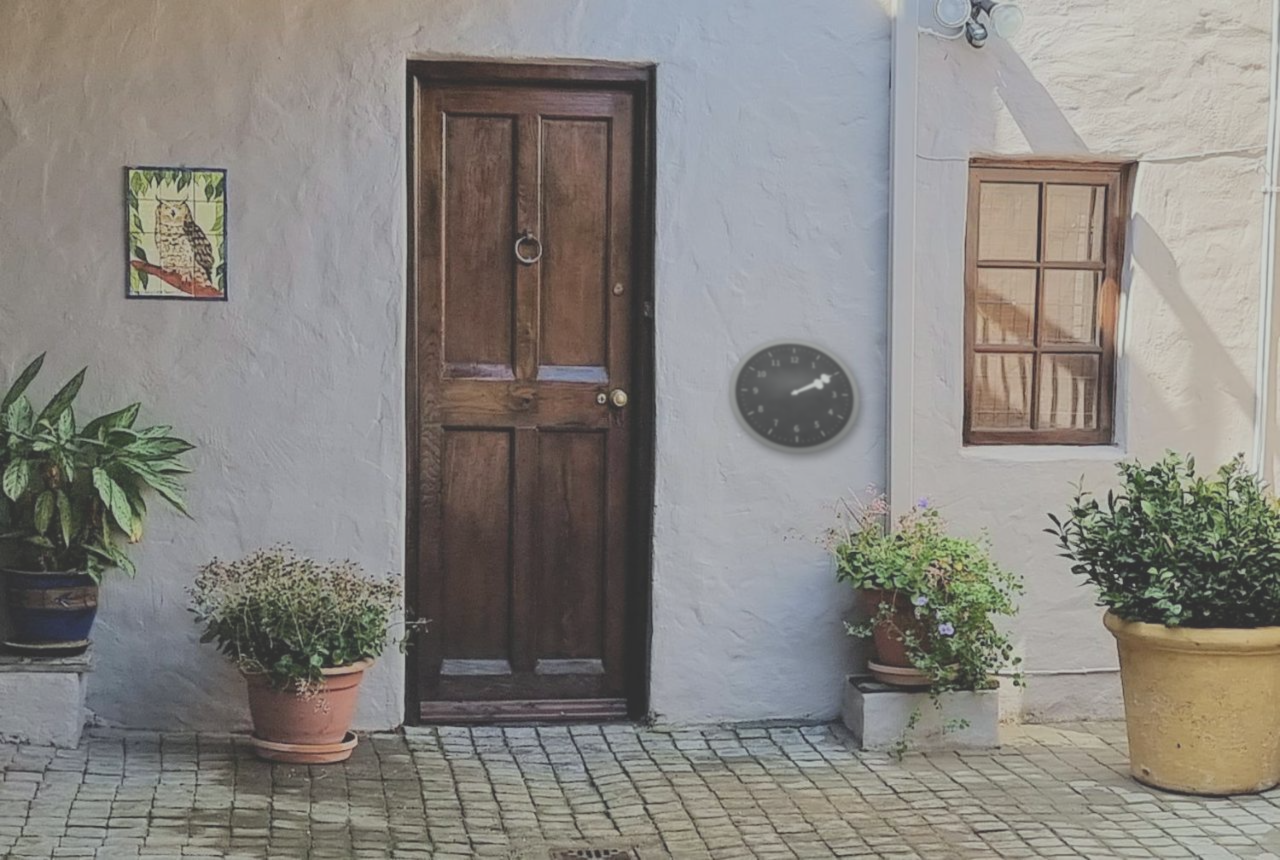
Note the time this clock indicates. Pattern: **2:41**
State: **2:10**
